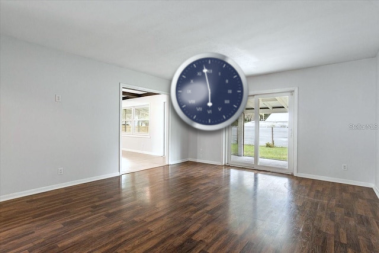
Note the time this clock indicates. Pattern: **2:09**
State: **5:58**
